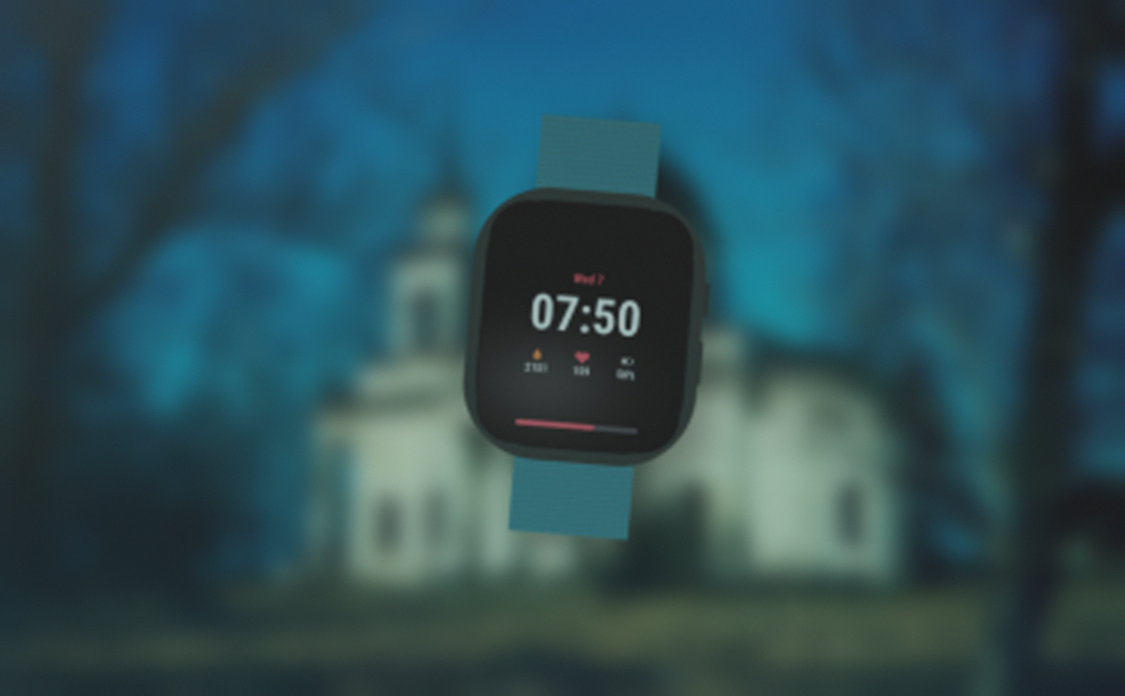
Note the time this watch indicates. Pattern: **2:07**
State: **7:50**
